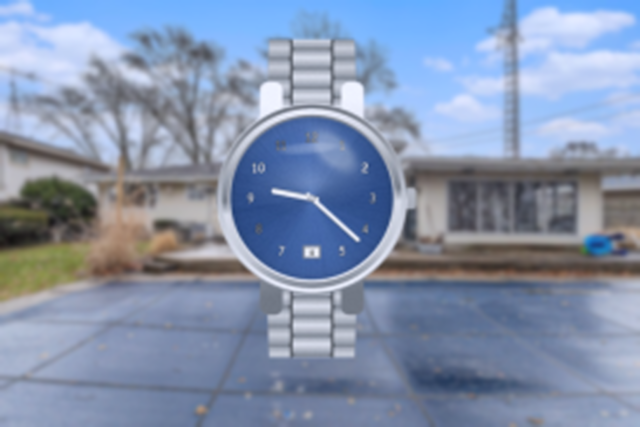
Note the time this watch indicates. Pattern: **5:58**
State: **9:22**
